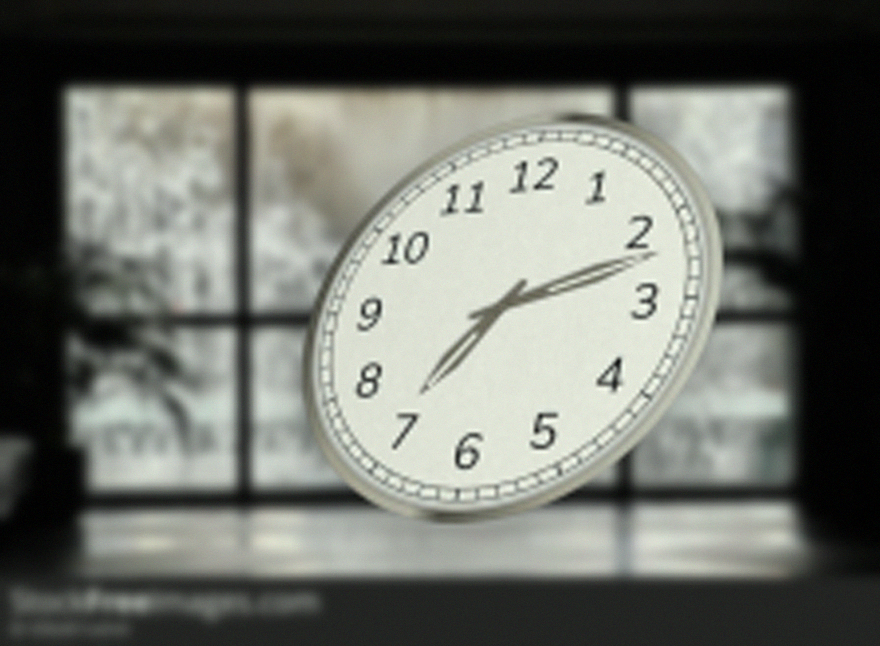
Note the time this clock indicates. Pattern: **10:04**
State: **7:12**
